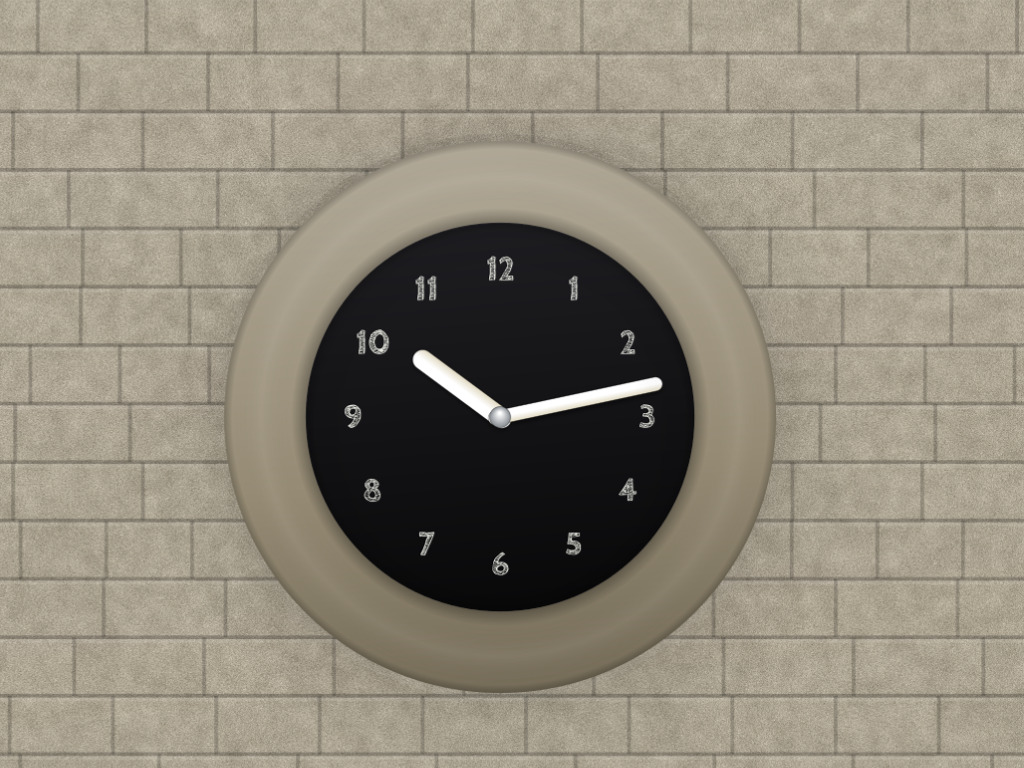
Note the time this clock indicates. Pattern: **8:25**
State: **10:13**
